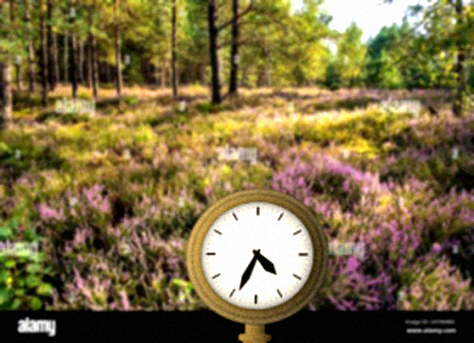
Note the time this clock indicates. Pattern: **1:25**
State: **4:34**
